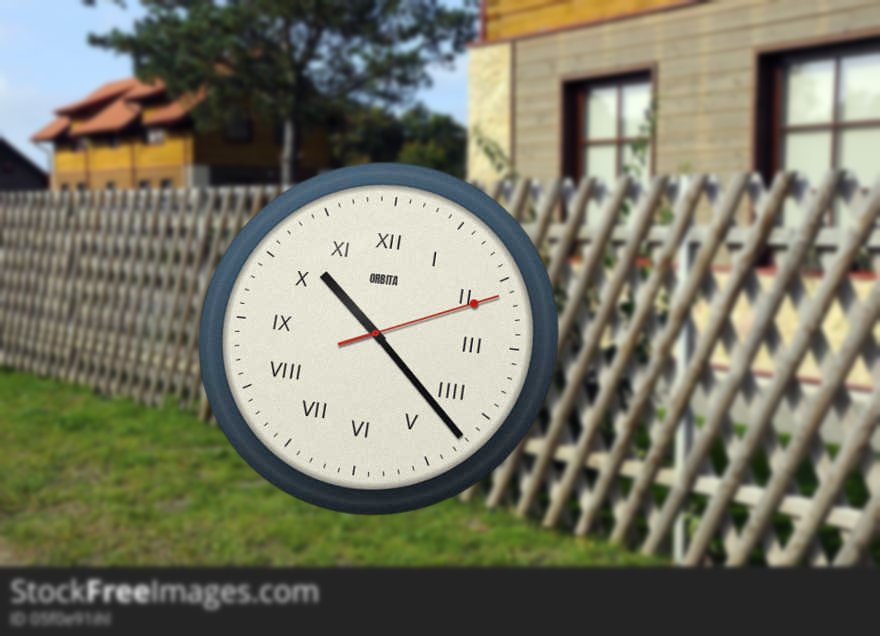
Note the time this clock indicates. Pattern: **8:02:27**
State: **10:22:11**
